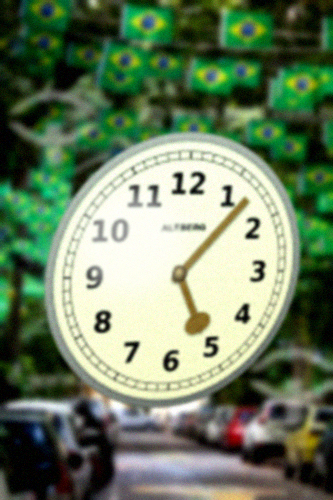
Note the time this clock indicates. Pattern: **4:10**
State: **5:07**
